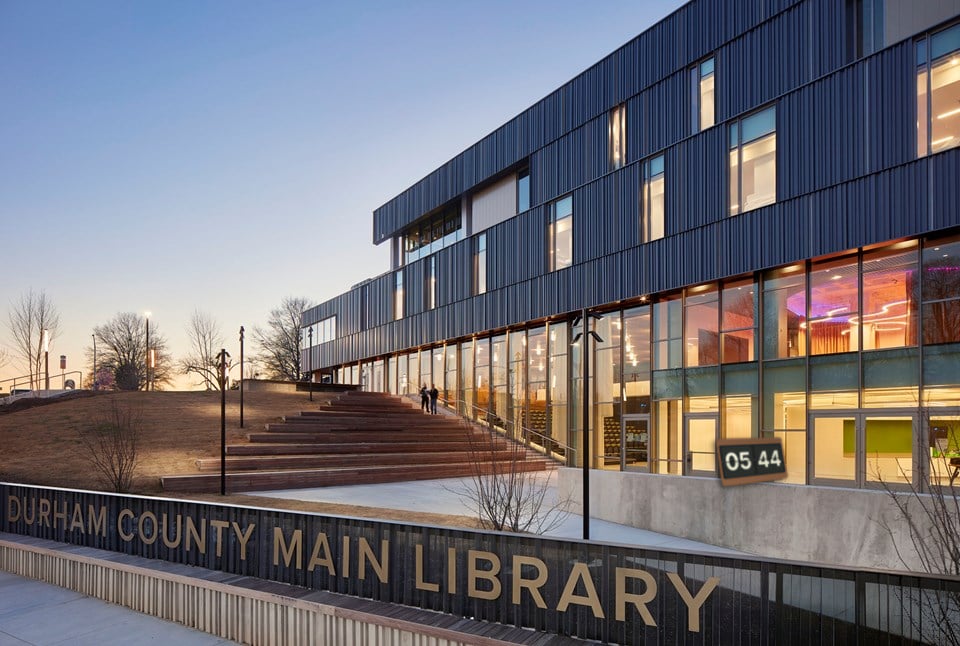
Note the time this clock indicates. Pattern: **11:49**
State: **5:44**
